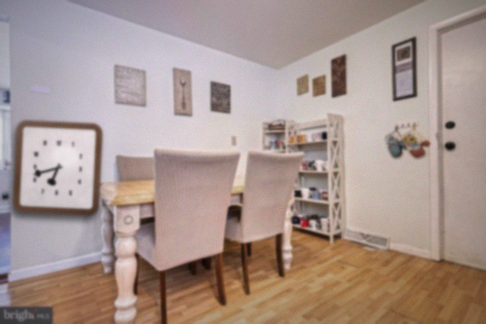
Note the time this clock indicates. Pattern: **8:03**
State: **6:42**
